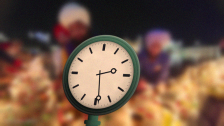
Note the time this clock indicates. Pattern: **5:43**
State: **2:29**
